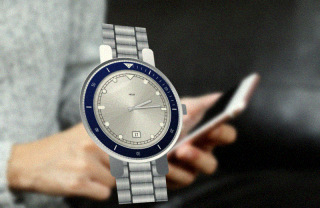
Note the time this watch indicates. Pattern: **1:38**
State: **2:14**
